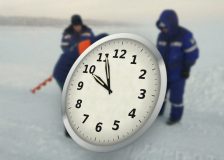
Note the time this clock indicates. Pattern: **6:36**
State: **9:56**
